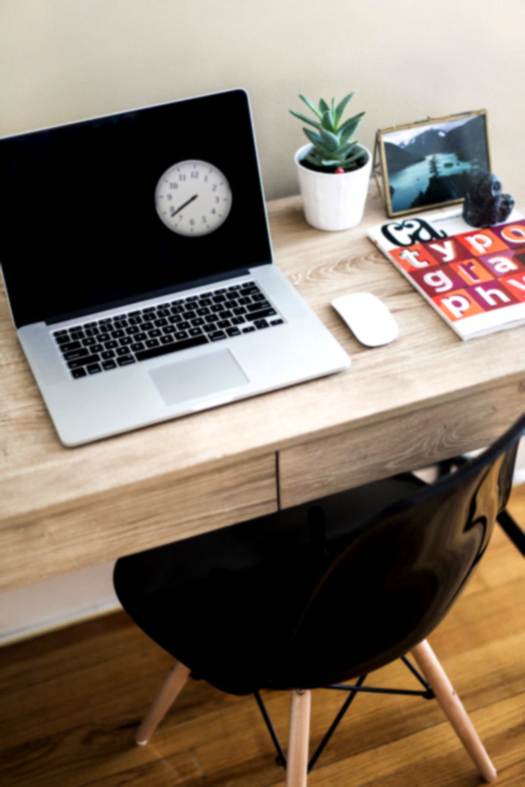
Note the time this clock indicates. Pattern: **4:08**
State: **7:38**
